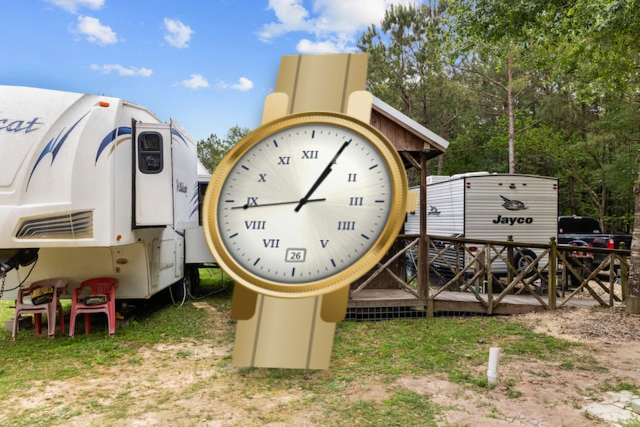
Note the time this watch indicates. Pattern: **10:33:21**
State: **1:04:44**
